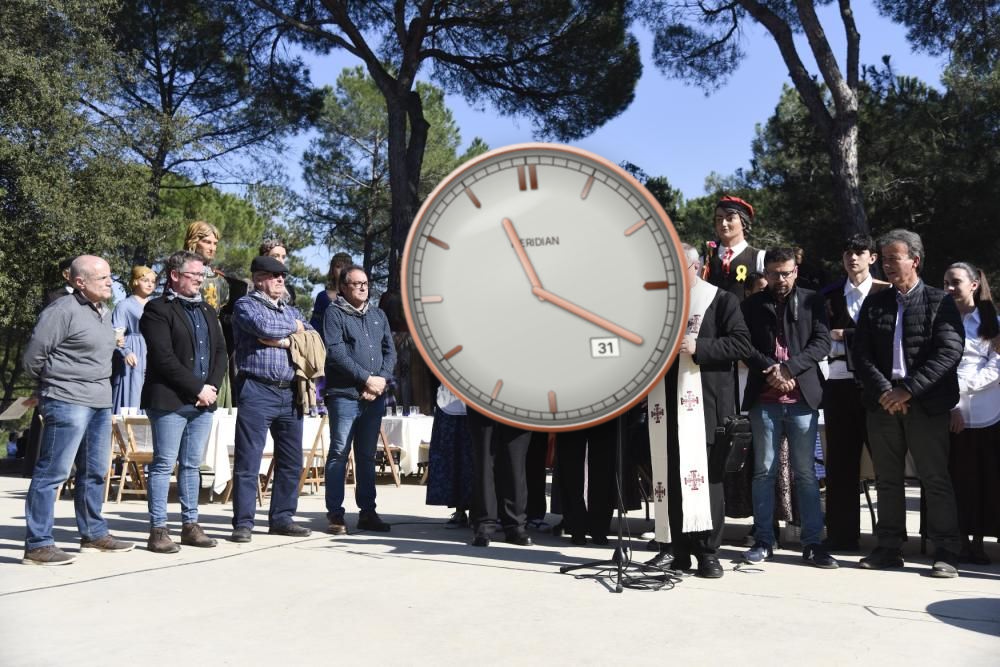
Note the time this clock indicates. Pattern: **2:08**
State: **11:20**
